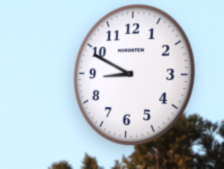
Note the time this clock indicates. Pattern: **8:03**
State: **8:49**
